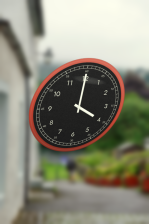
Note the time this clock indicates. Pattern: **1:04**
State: **4:00**
